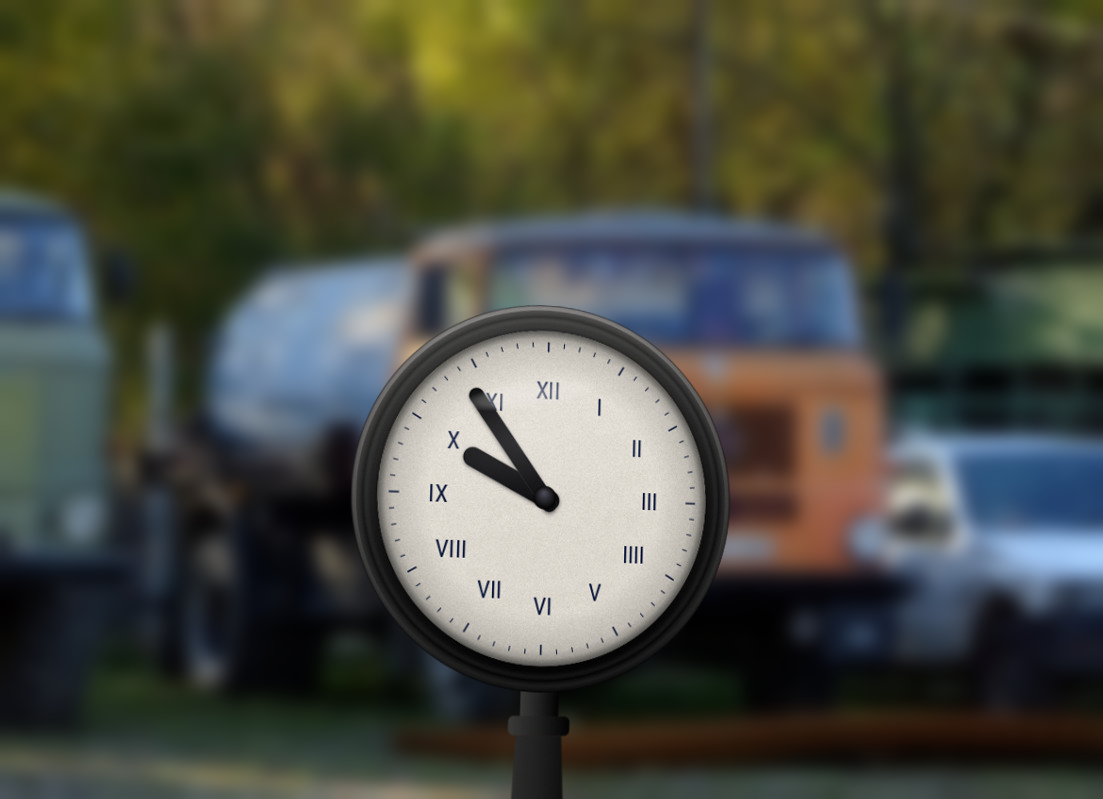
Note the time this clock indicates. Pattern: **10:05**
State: **9:54**
